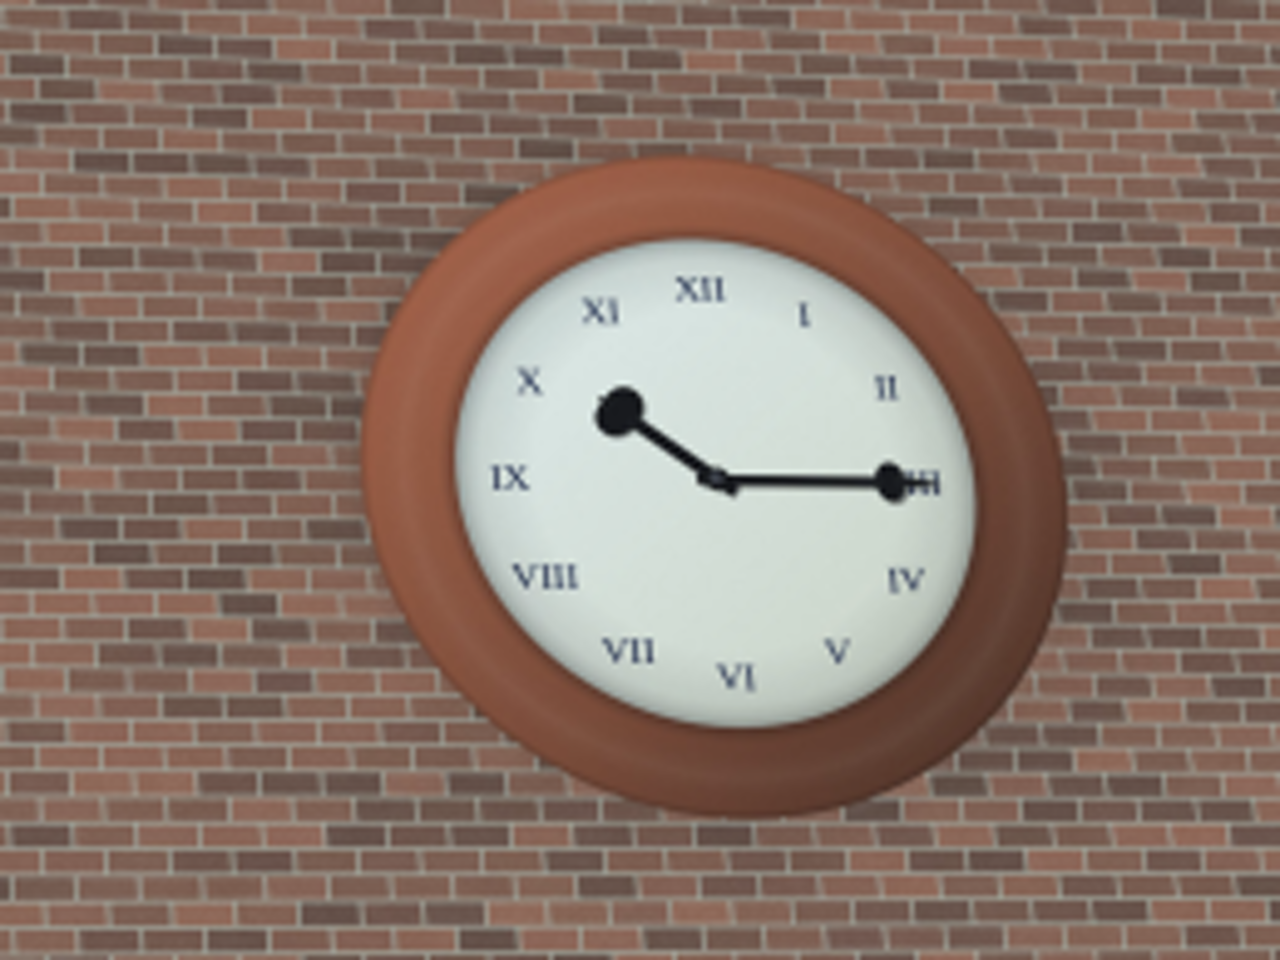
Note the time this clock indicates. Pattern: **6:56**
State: **10:15**
